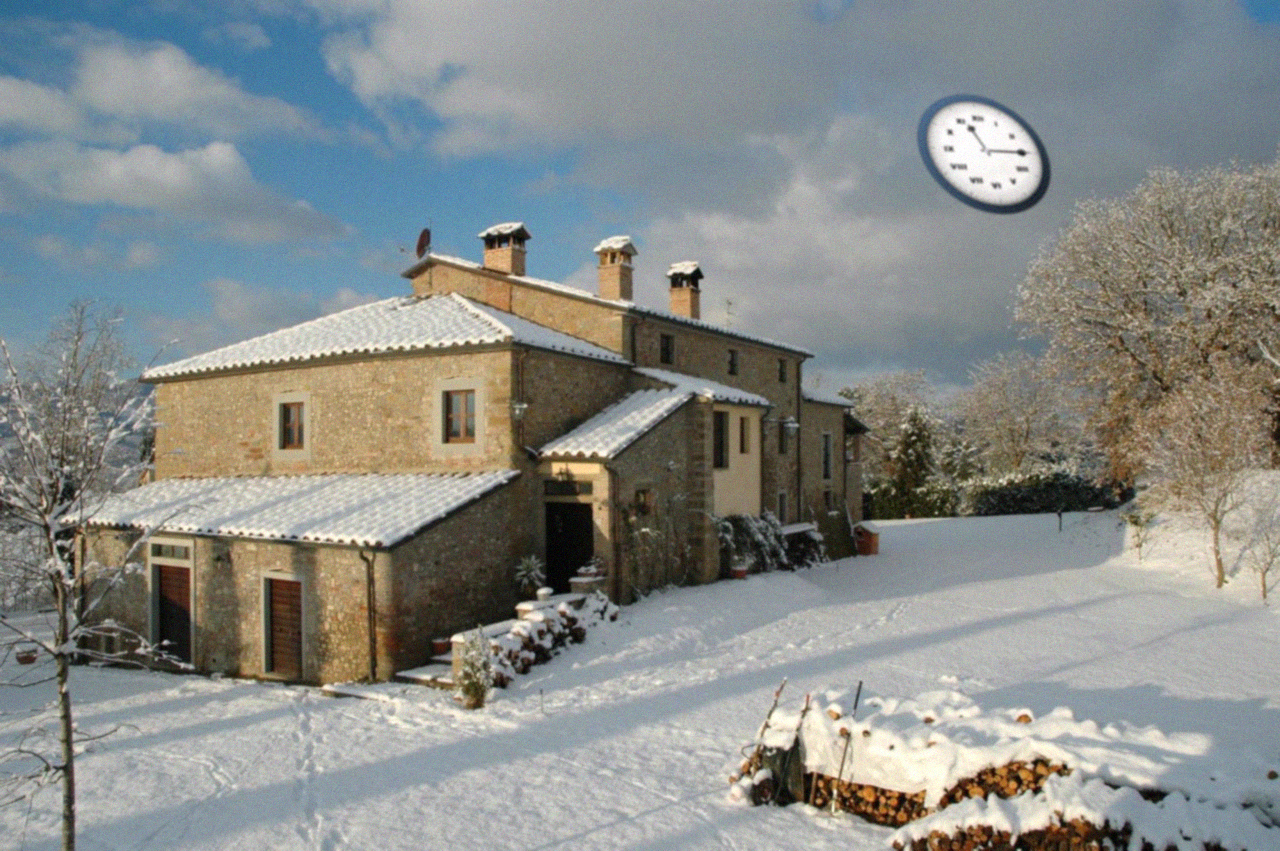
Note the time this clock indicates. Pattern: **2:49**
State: **11:15**
